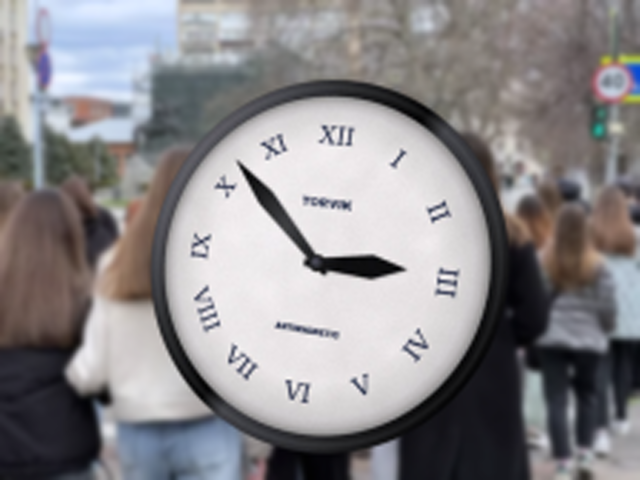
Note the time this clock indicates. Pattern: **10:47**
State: **2:52**
